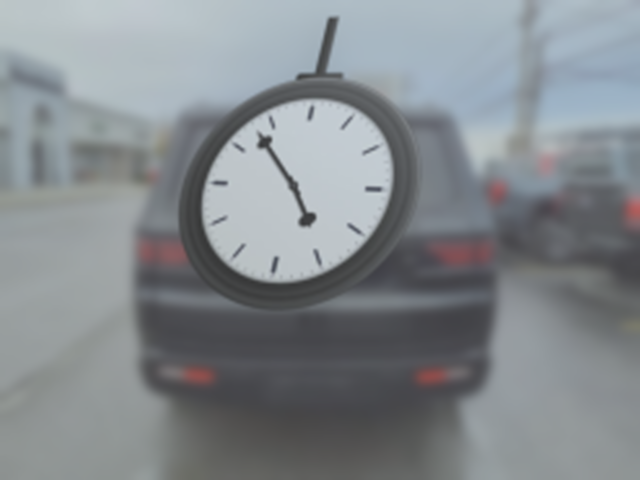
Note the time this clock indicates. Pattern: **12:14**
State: **4:53**
